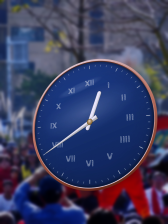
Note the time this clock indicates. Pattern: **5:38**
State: **12:40**
